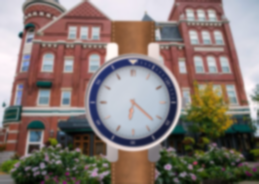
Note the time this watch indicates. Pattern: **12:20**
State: **6:22**
